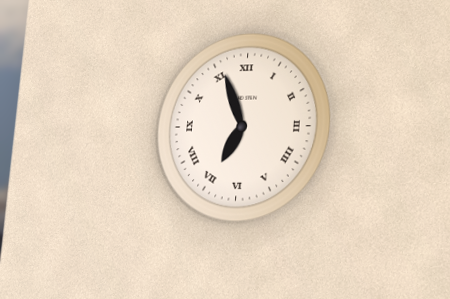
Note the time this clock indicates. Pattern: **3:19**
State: **6:56**
